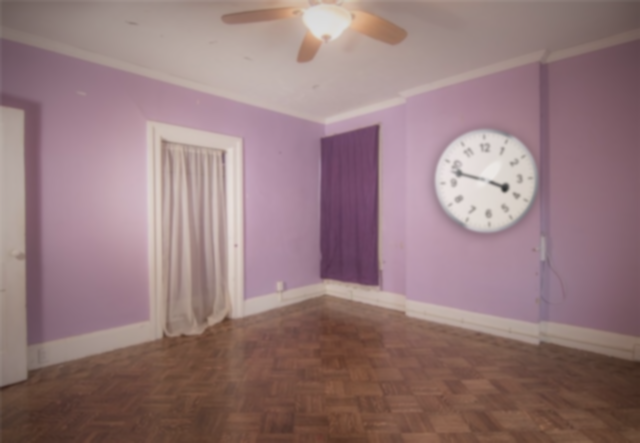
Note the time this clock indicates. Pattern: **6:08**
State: **3:48**
